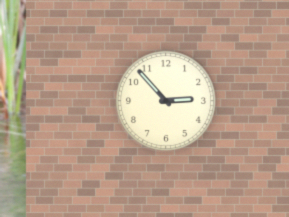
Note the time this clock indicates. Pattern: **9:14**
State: **2:53**
